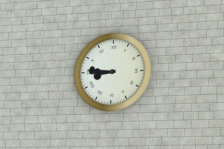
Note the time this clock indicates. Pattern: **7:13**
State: **8:46**
